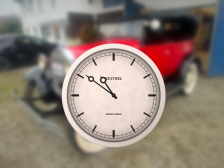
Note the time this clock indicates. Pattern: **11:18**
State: **10:51**
